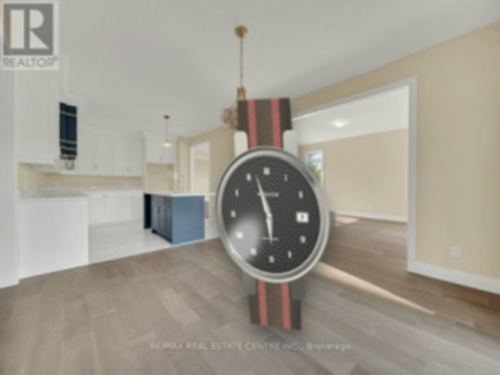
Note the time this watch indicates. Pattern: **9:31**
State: **5:57**
